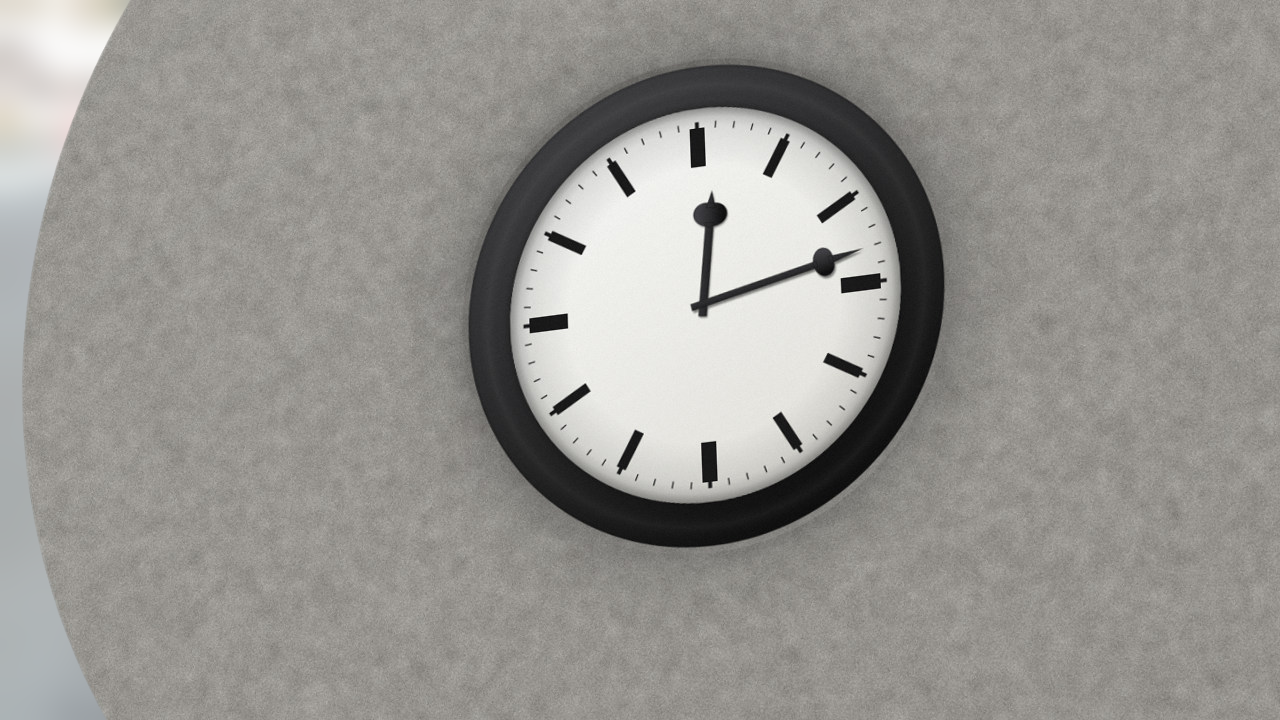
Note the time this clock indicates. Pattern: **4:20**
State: **12:13**
